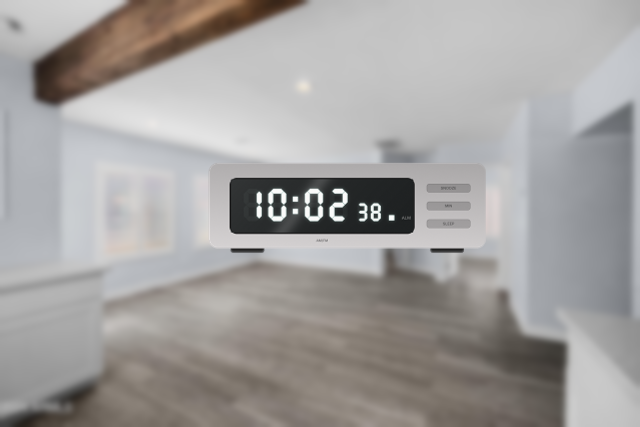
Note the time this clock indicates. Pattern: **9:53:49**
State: **10:02:38**
